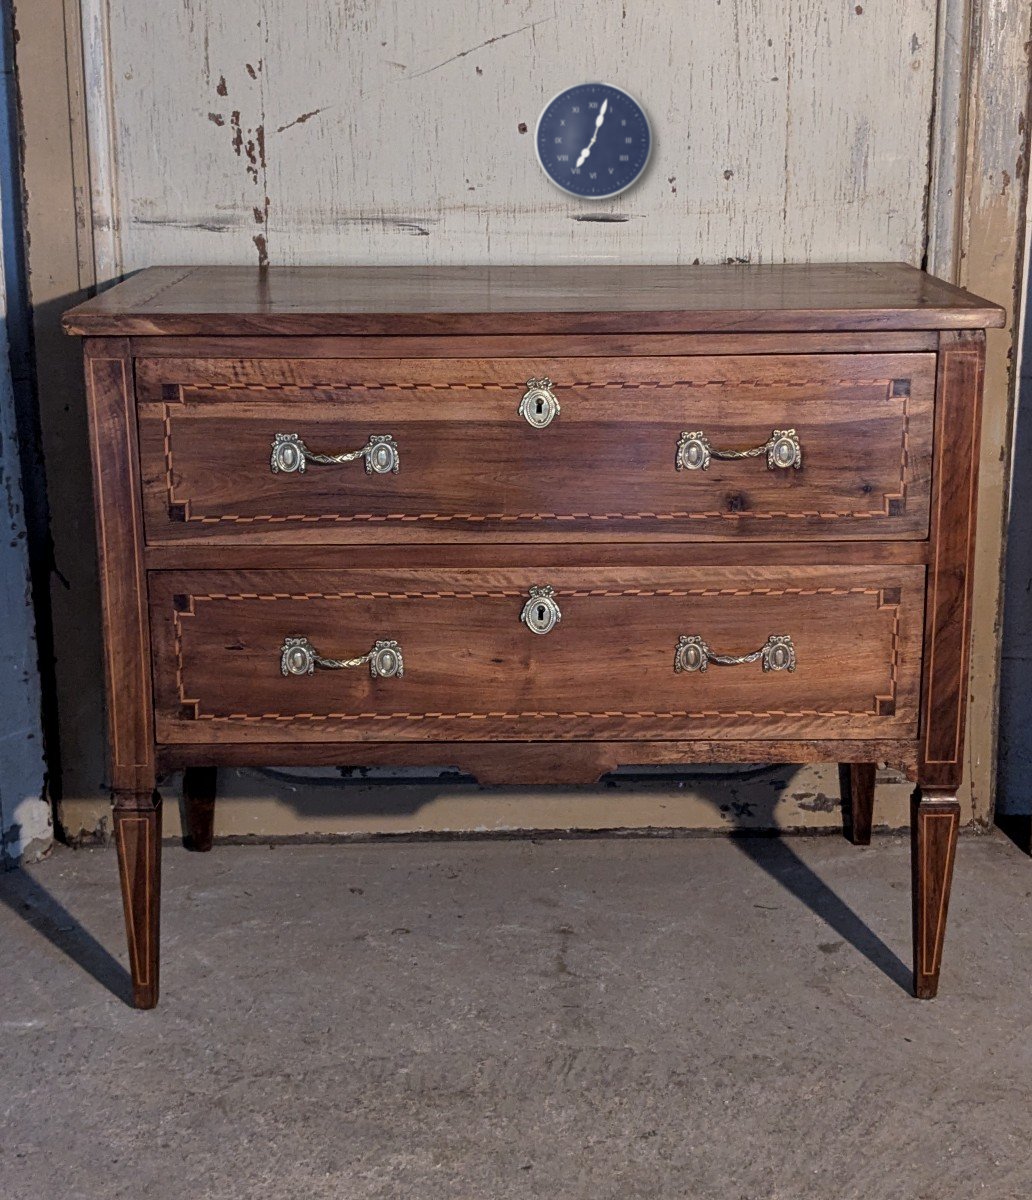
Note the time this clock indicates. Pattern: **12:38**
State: **7:03**
